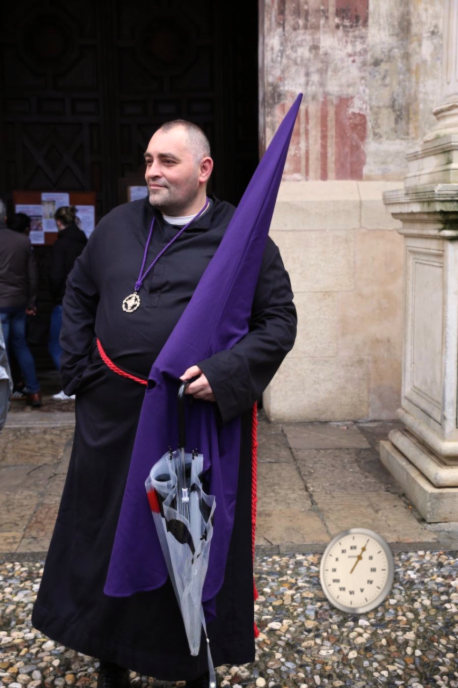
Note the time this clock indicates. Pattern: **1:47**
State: **1:05**
